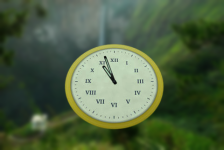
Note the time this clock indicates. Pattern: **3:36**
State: **10:57**
